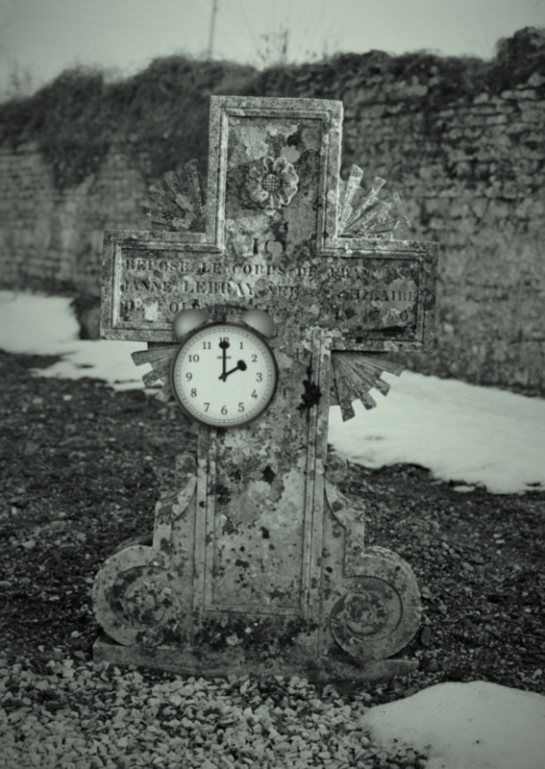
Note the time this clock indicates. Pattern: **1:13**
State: **2:00**
